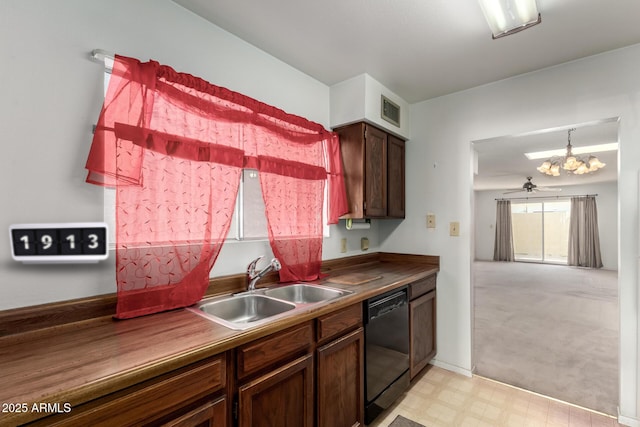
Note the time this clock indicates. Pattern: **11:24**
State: **19:13**
